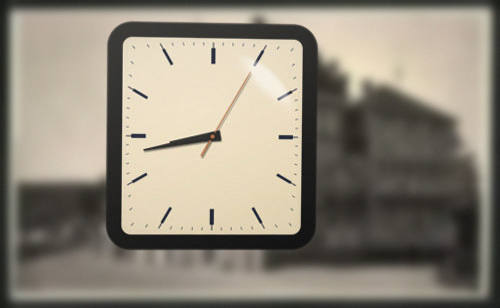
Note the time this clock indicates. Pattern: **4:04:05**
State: **8:43:05**
